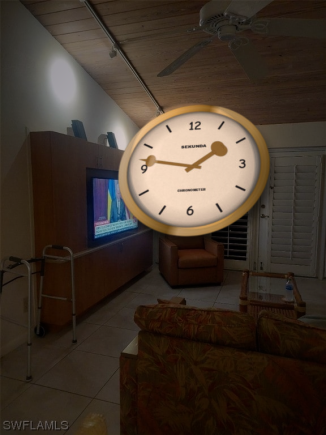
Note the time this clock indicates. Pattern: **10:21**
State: **1:47**
